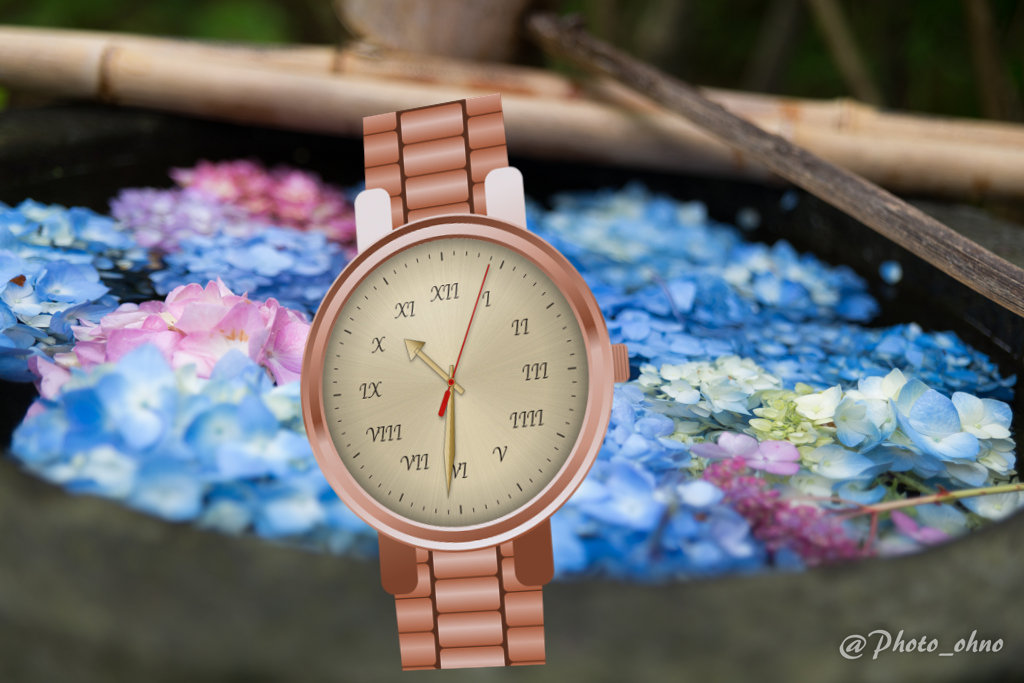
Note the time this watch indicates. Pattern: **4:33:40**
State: **10:31:04**
